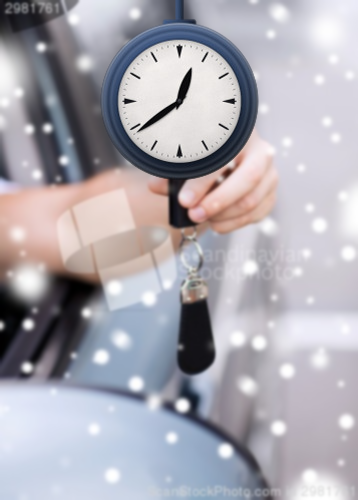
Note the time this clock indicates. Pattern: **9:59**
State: **12:39**
